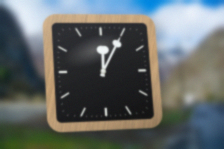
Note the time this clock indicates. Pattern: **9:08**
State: **12:05**
